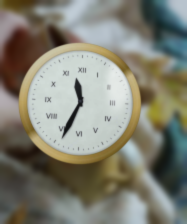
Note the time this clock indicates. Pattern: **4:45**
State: **11:34**
